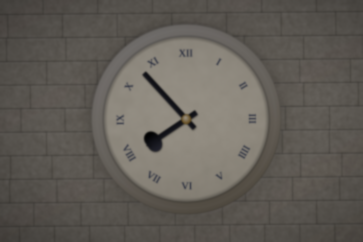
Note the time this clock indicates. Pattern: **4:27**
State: **7:53**
